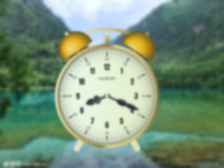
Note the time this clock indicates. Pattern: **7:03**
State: **8:19**
